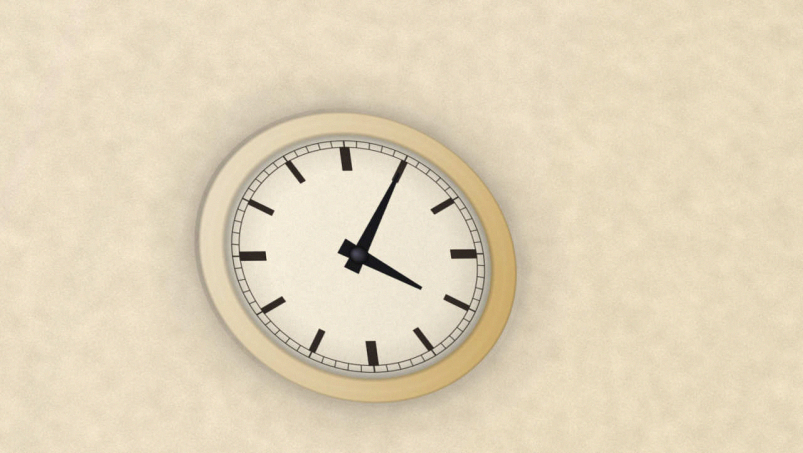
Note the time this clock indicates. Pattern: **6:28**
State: **4:05**
